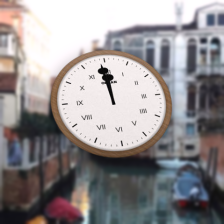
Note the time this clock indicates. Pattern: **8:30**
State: **11:59**
